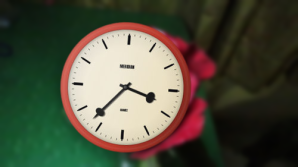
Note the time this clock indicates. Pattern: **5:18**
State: **3:37**
